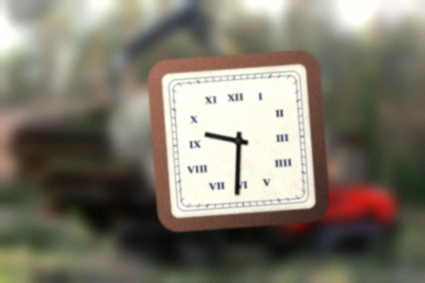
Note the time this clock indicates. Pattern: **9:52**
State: **9:31**
